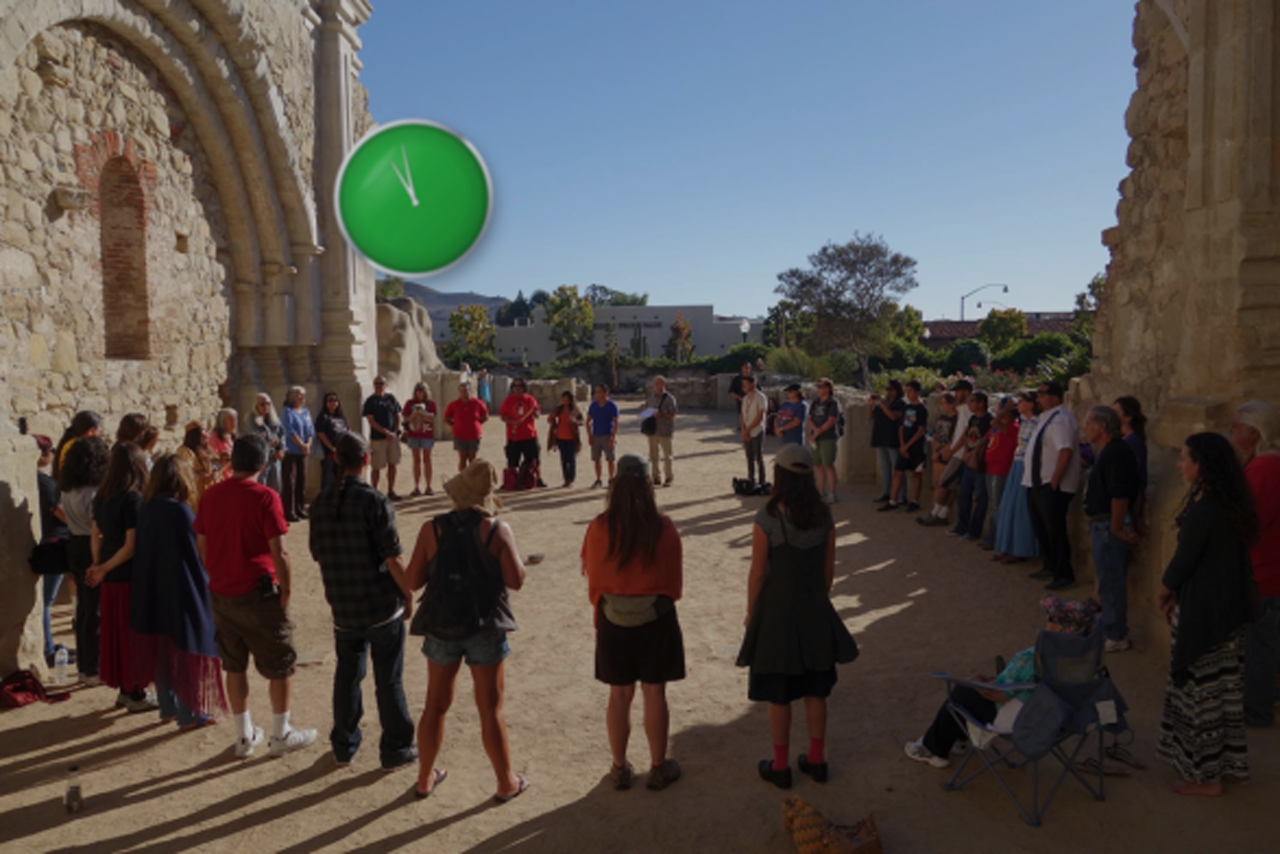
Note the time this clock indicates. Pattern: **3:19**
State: **10:58**
